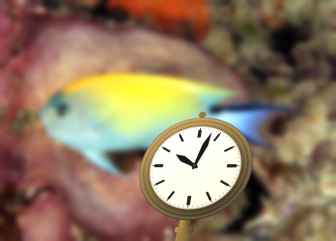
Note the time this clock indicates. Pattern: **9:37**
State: **10:03**
